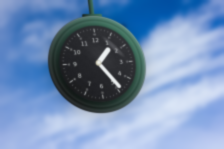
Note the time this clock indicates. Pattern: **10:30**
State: **1:24**
